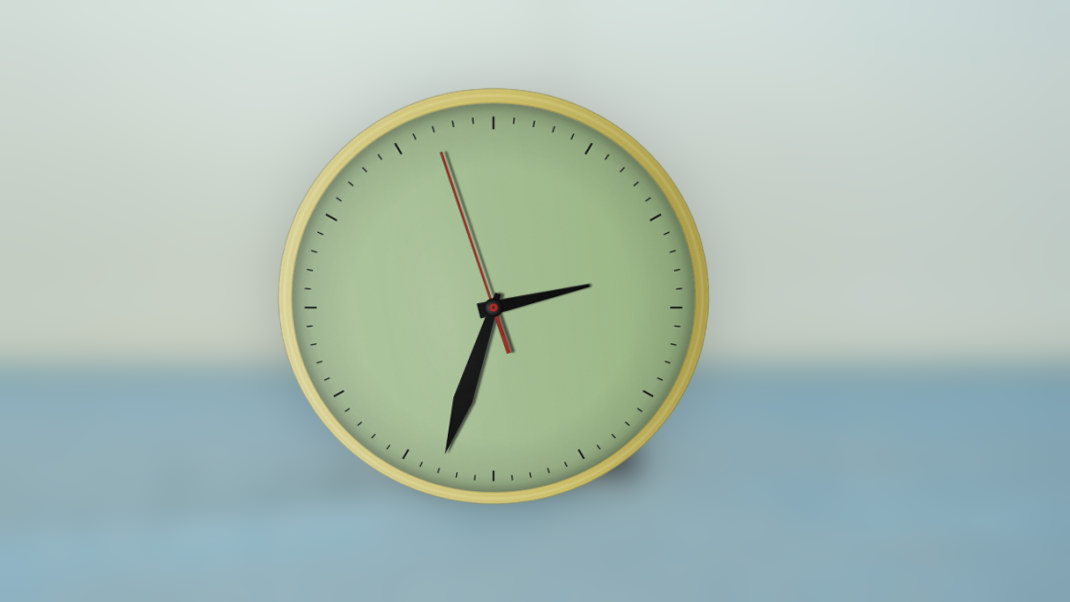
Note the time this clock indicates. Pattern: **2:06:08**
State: **2:32:57**
